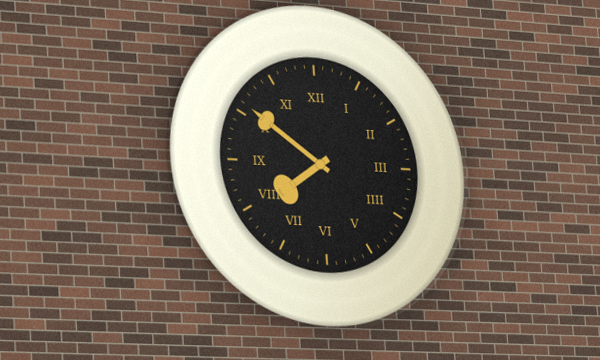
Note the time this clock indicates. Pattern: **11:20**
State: **7:51**
